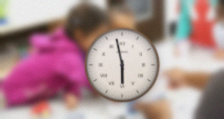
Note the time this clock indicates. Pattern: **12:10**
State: **5:58**
